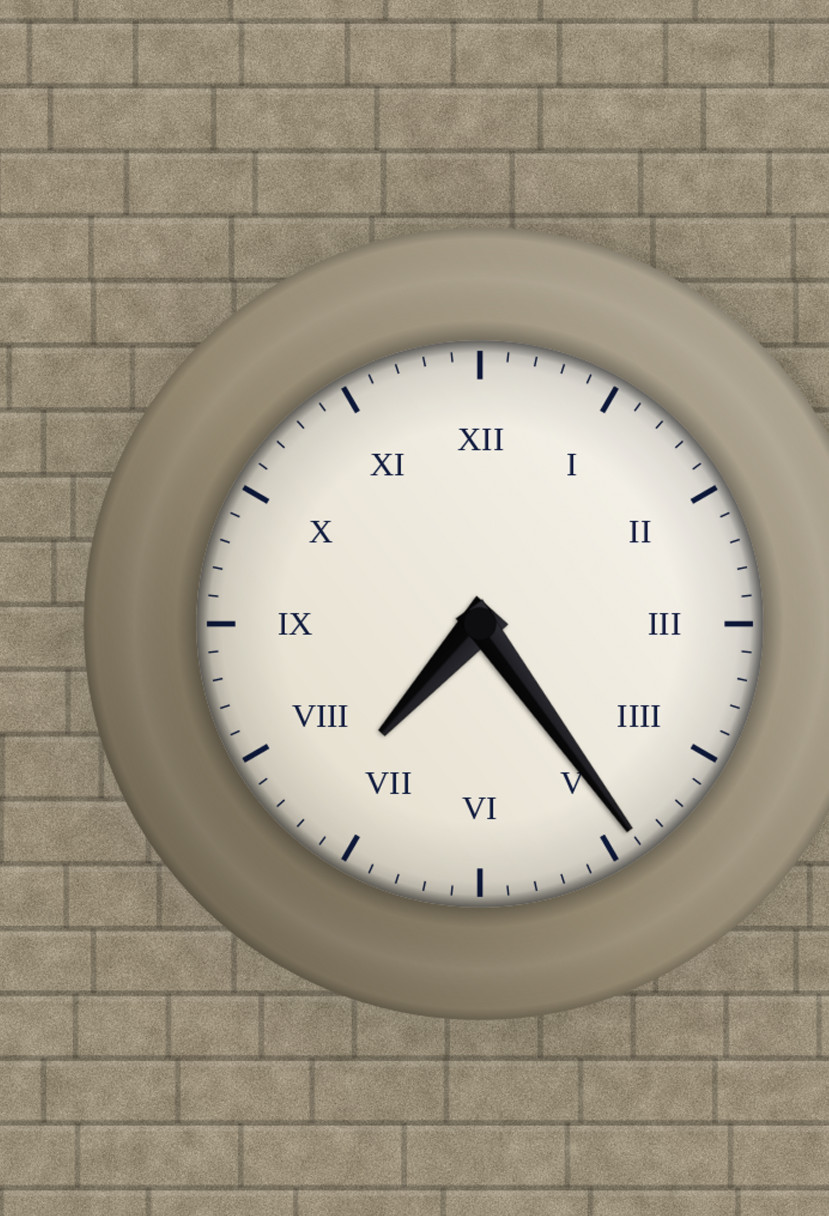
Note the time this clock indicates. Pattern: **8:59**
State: **7:24**
